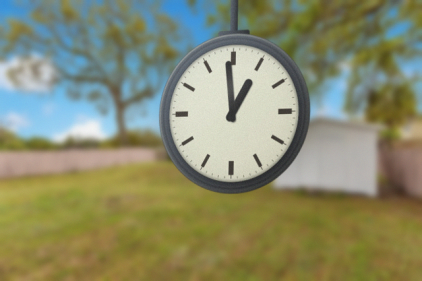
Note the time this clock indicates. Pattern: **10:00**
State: **12:59**
